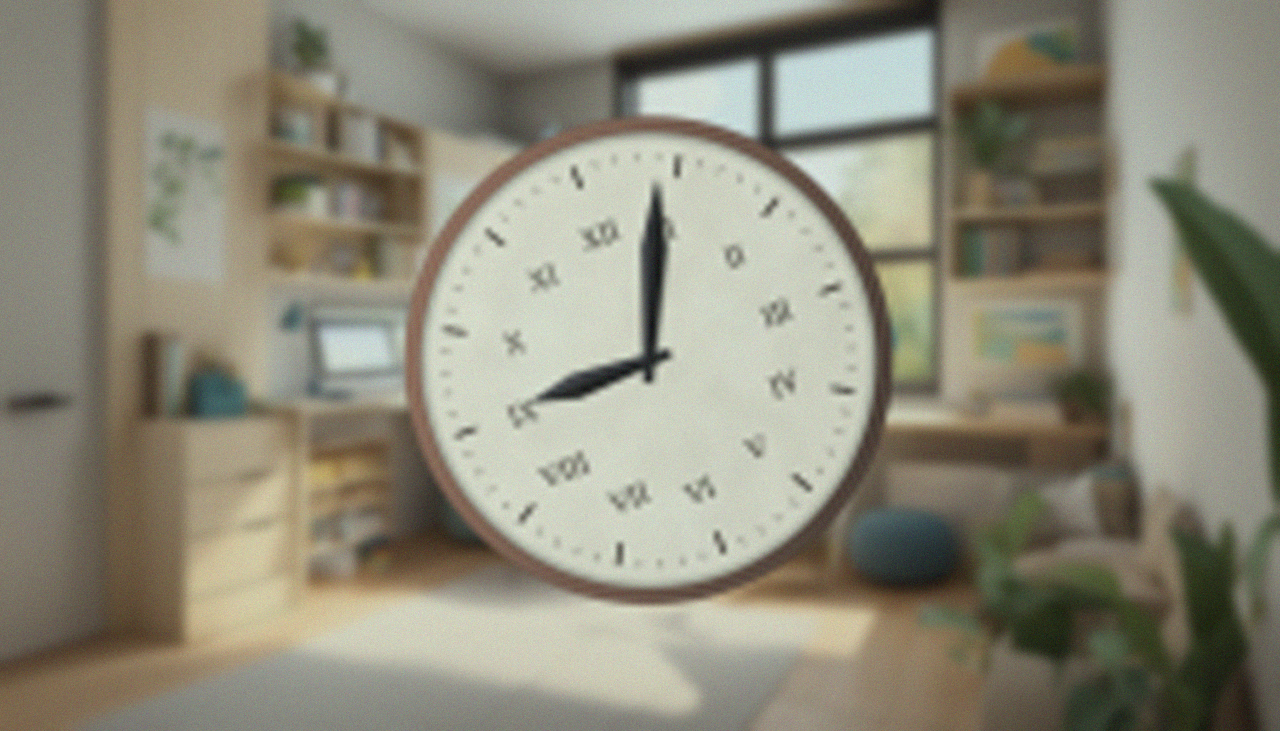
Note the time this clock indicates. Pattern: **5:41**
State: **9:04**
